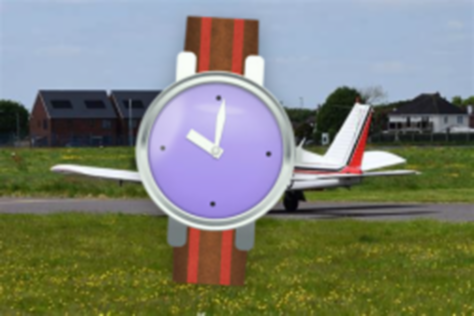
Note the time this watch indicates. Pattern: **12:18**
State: **10:01**
